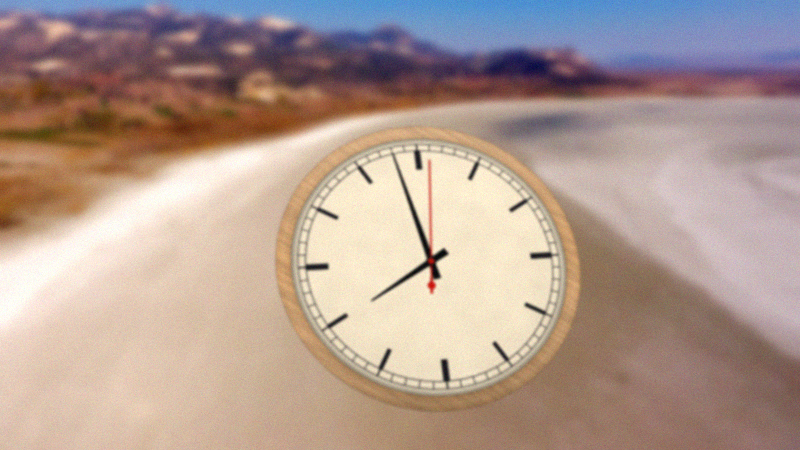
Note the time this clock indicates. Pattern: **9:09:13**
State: **7:58:01**
